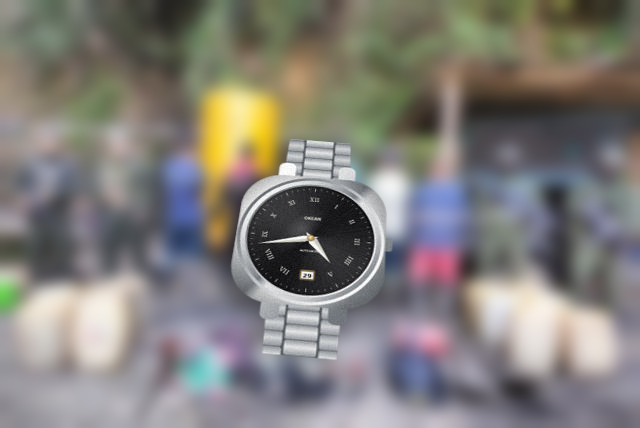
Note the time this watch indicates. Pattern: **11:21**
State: **4:43**
